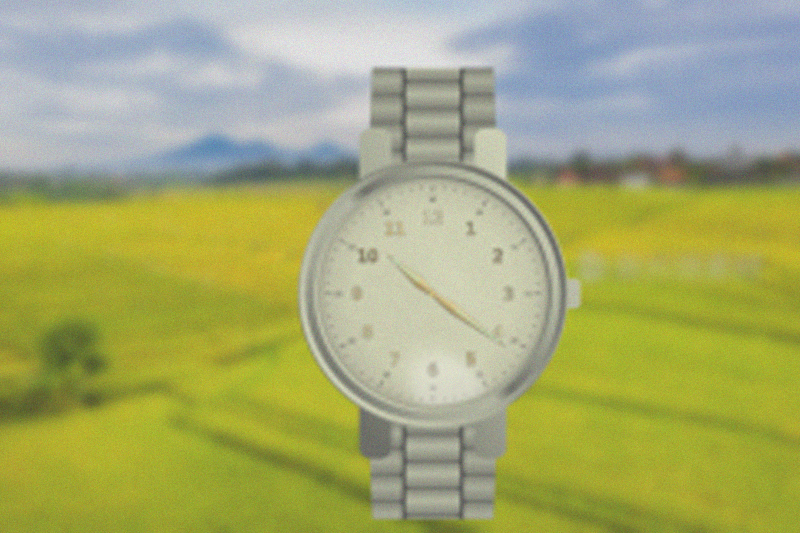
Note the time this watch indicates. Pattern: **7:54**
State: **10:21**
